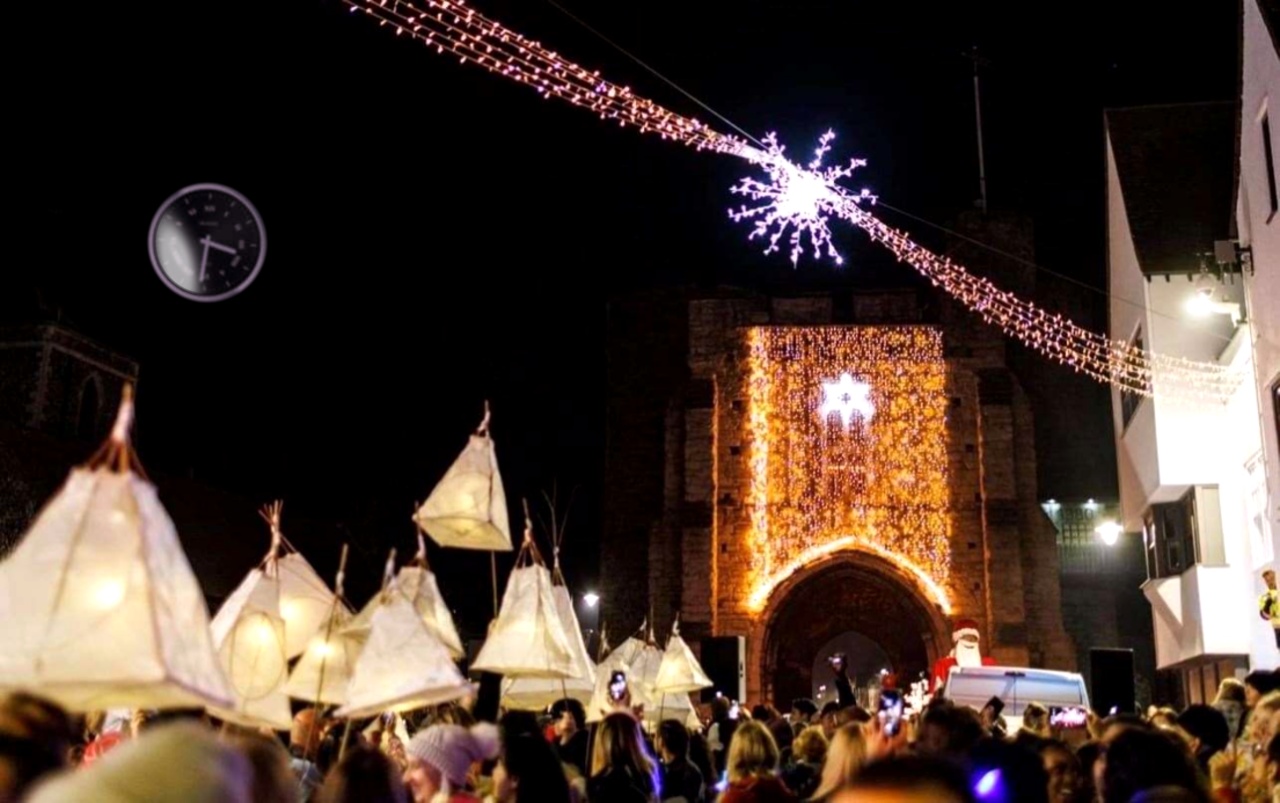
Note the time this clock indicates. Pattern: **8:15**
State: **3:31**
